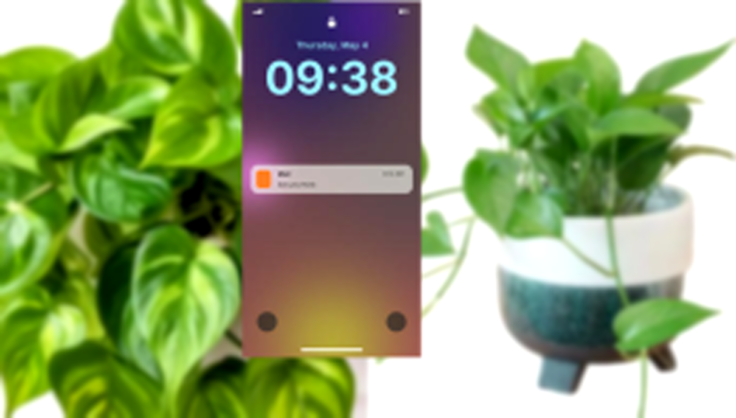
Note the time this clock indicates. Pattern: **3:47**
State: **9:38**
